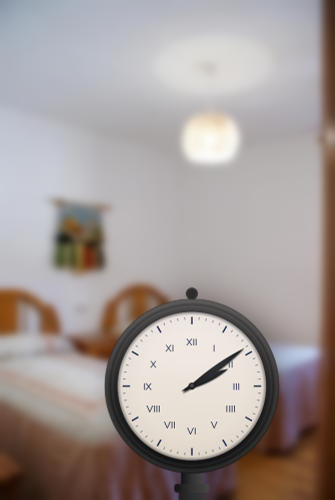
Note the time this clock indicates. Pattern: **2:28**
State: **2:09**
